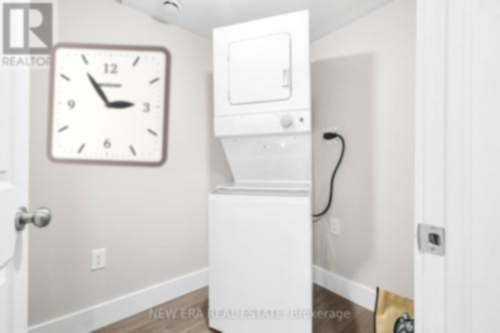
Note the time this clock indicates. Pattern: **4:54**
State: **2:54**
